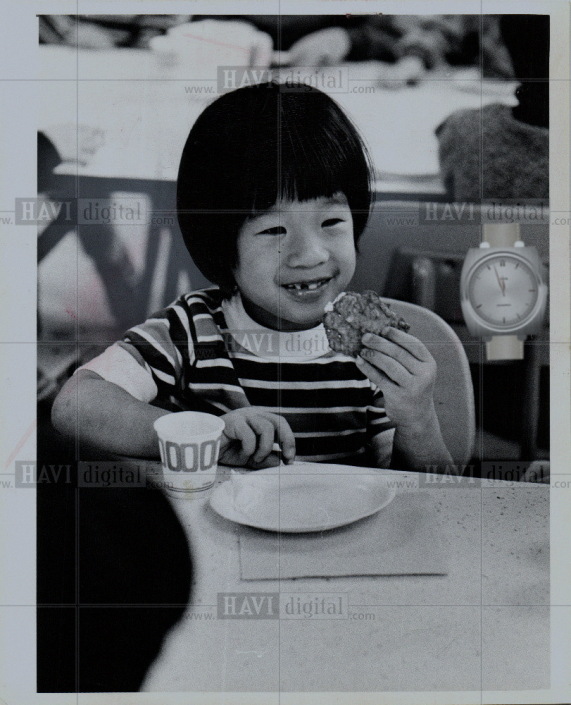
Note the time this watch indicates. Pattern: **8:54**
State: **11:57**
